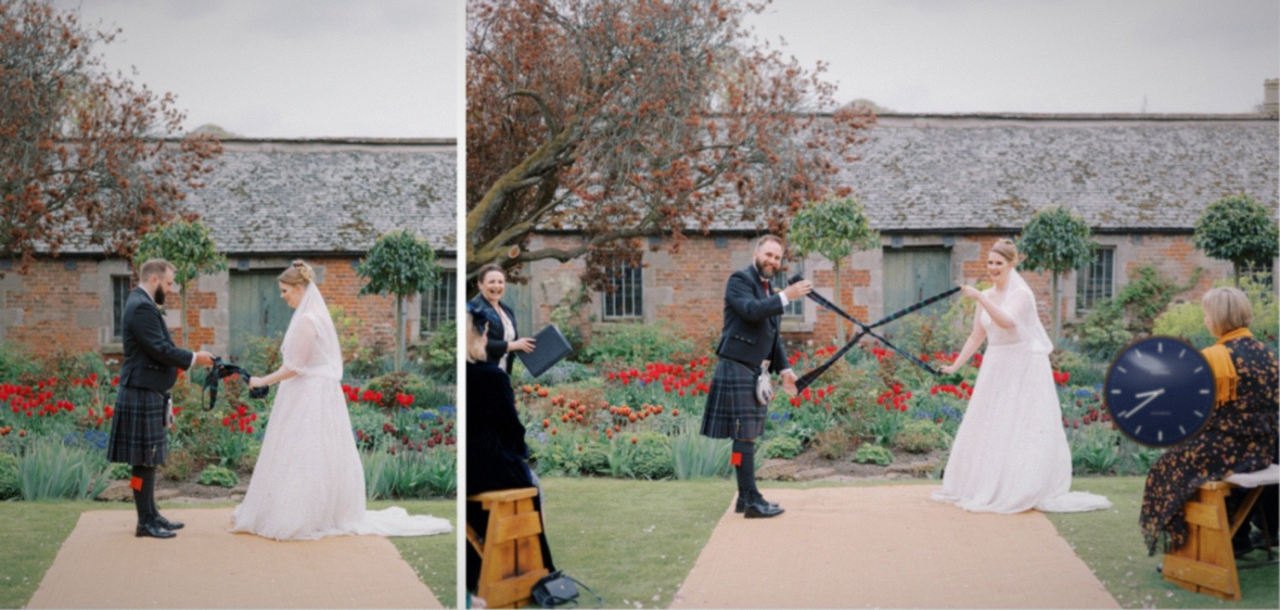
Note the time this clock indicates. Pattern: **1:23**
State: **8:39**
